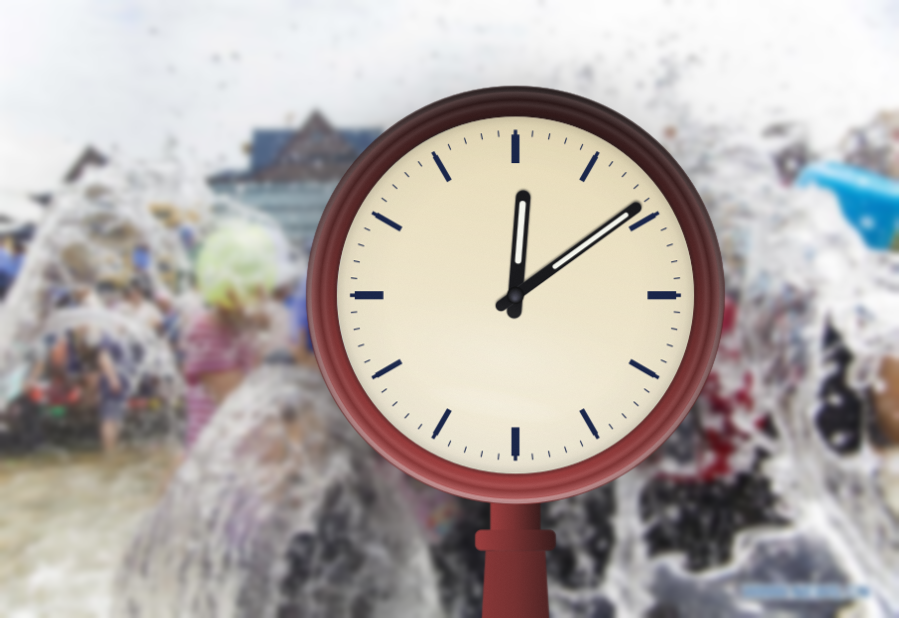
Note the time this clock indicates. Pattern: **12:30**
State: **12:09**
